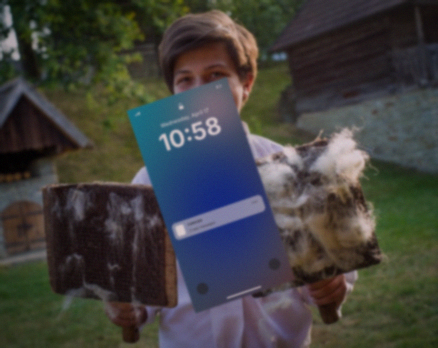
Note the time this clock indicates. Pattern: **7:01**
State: **10:58**
